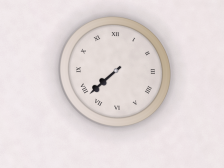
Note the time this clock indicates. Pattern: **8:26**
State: **7:38**
